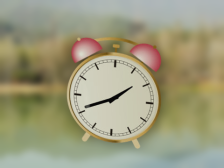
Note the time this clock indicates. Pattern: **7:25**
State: **1:41**
